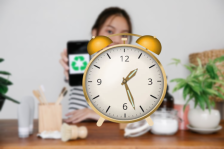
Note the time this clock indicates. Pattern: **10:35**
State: **1:27**
